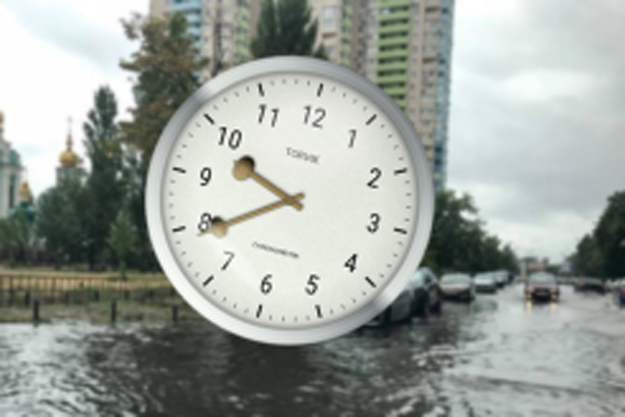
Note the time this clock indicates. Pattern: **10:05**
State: **9:39**
